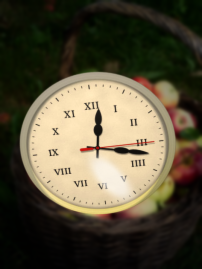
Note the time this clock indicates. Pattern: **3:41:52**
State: **12:17:15**
